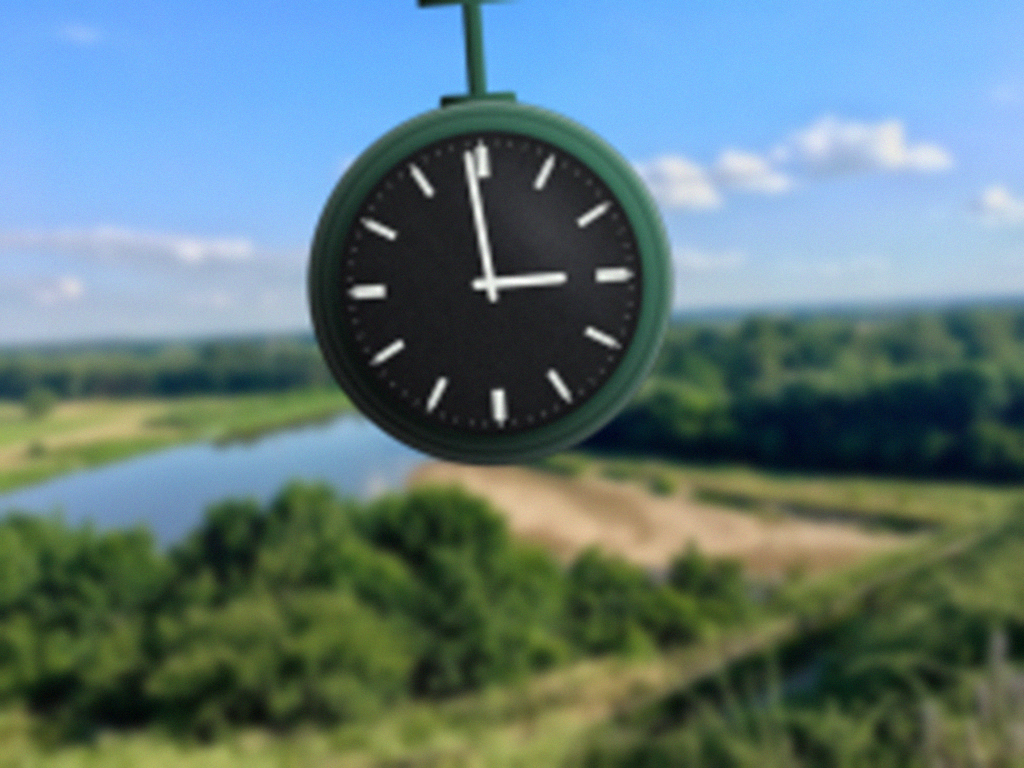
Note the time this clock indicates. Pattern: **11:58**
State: **2:59**
